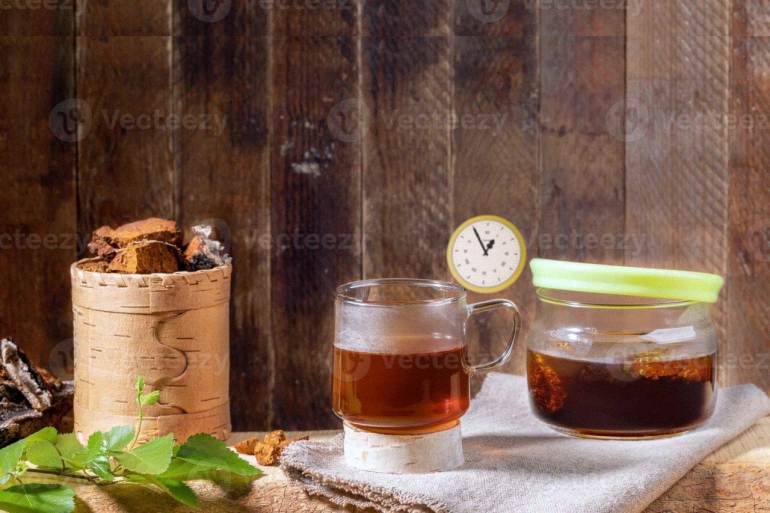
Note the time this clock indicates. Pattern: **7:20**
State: **12:55**
